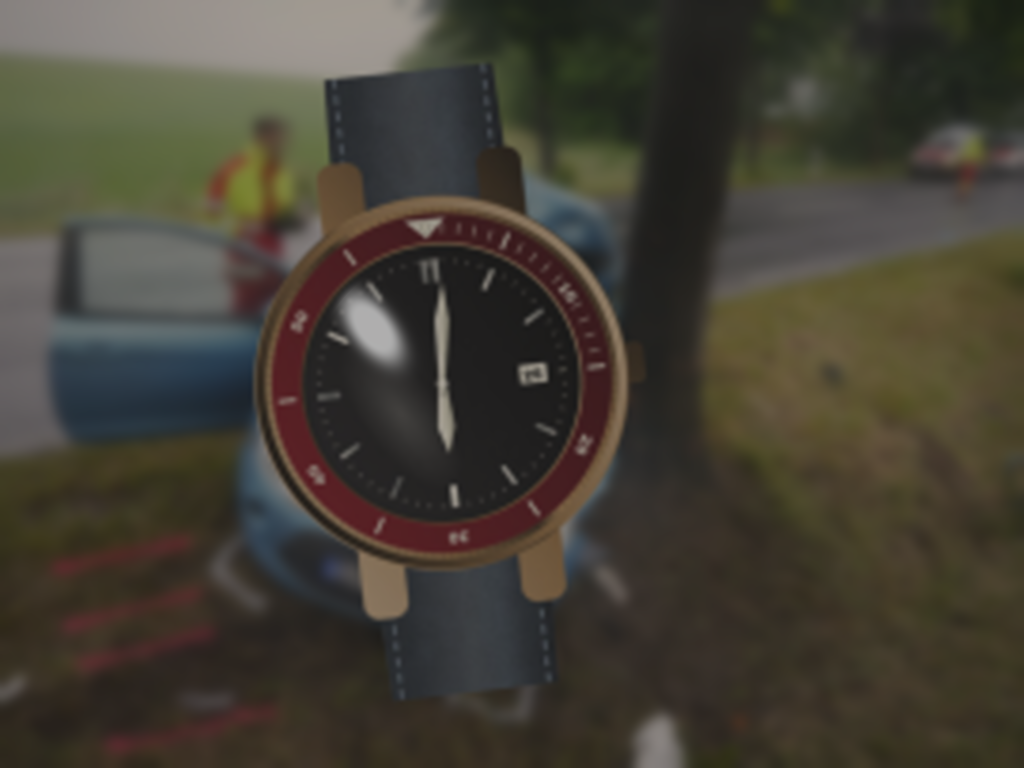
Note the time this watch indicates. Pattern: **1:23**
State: **6:01**
